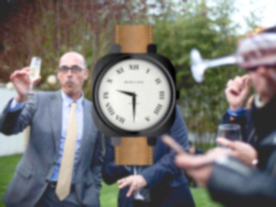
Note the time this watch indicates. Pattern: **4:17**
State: **9:30**
